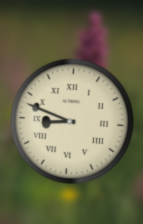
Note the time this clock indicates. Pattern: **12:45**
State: **8:48**
